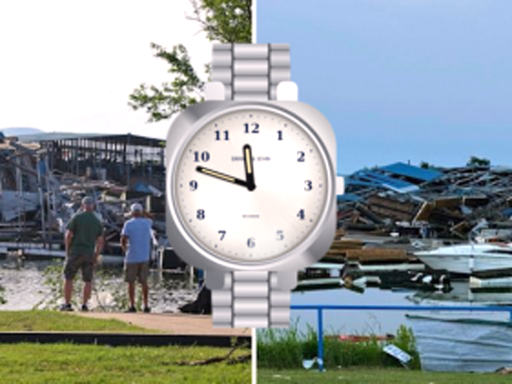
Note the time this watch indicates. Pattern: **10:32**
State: **11:48**
